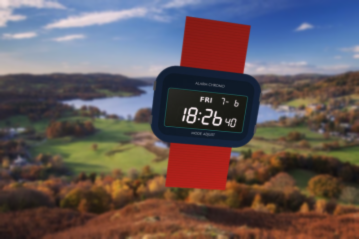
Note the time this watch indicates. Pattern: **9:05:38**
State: **18:26:40**
